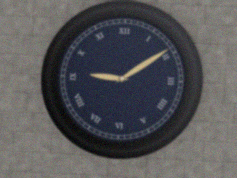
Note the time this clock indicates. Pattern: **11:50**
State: **9:09**
